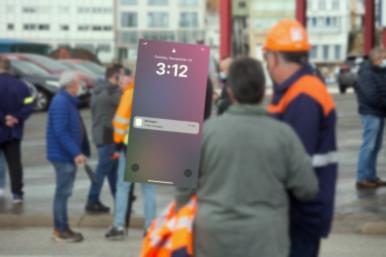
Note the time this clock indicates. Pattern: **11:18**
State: **3:12**
